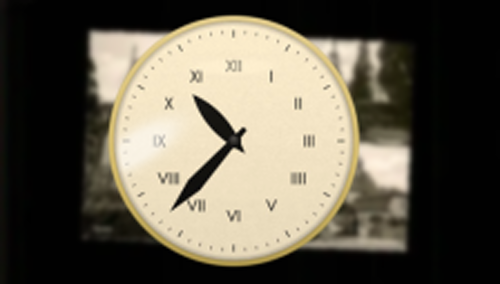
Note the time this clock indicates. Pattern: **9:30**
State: **10:37**
